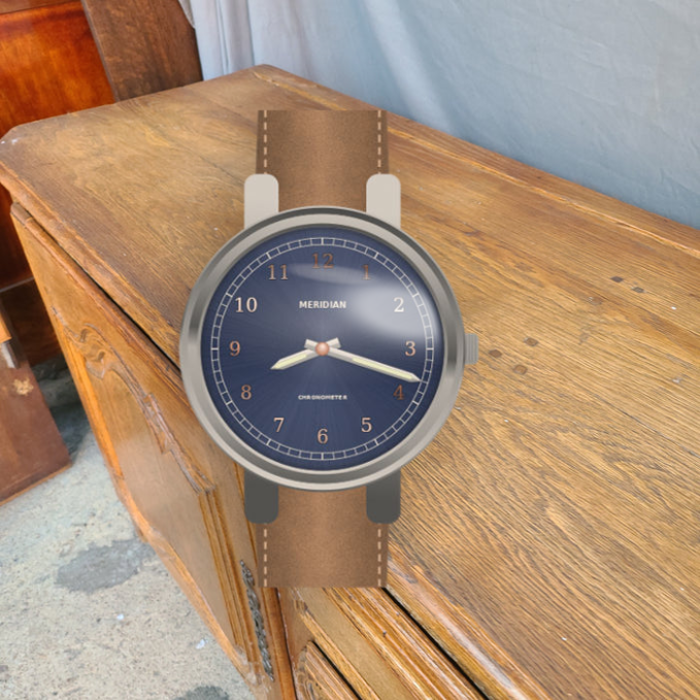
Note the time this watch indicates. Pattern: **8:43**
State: **8:18**
